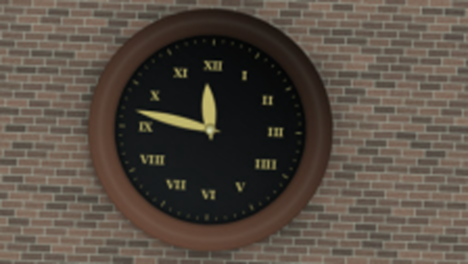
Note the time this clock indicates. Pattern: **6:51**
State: **11:47**
